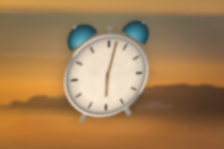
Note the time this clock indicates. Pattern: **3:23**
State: **6:02**
